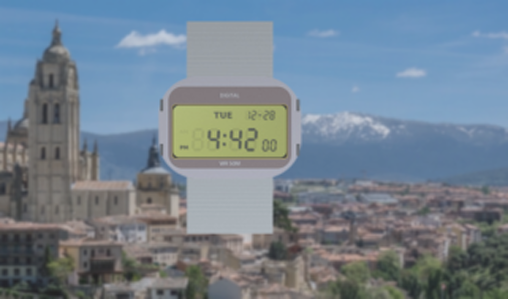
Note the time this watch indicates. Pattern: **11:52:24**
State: **4:42:00**
